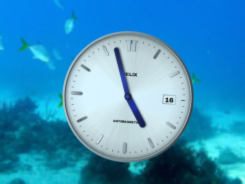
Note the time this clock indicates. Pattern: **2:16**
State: **4:57**
